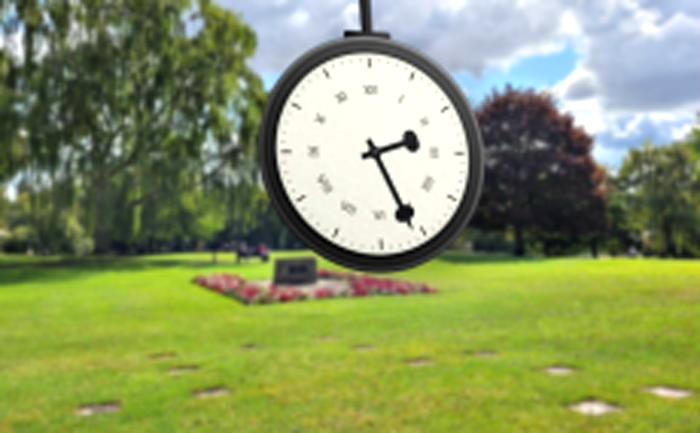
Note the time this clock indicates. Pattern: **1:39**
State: **2:26**
